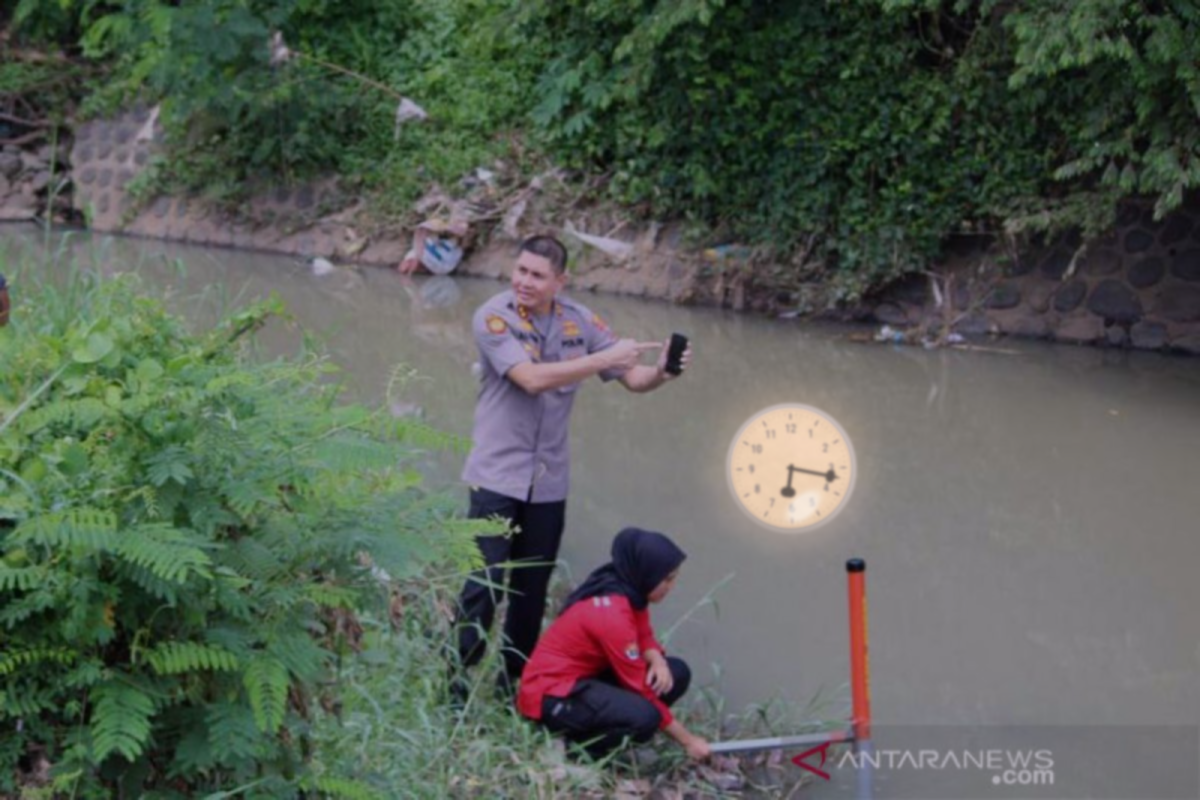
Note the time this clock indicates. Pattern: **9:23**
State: **6:17**
